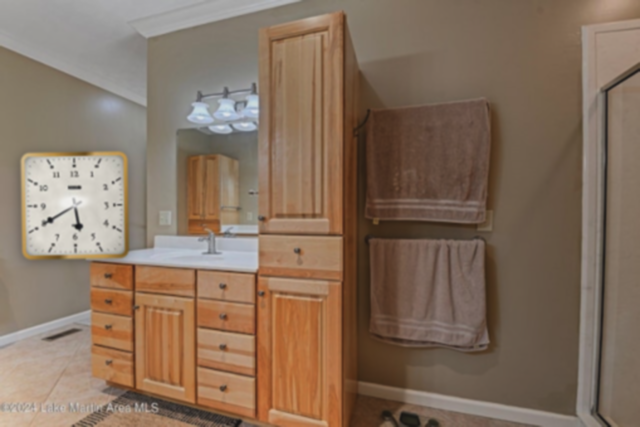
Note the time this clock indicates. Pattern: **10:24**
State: **5:40**
